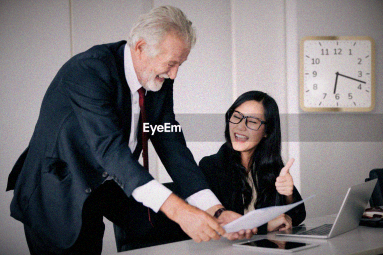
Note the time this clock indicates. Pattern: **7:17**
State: **6:18**
